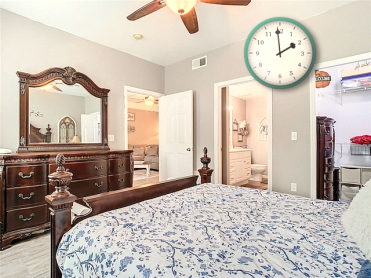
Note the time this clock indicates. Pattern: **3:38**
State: **1:59**
